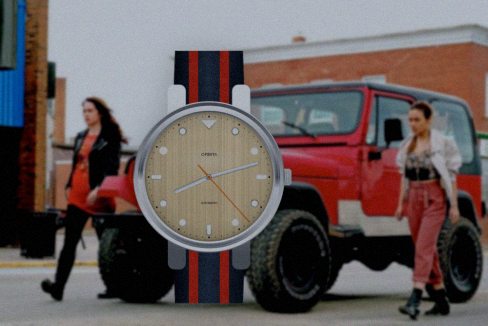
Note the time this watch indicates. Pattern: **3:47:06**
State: **8:12:23**
